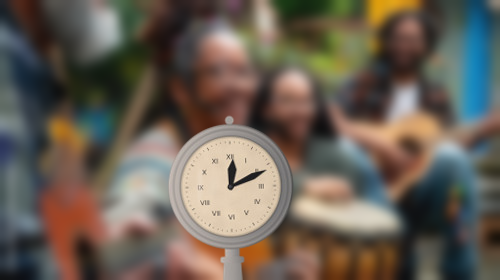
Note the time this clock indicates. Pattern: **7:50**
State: **12:11**
